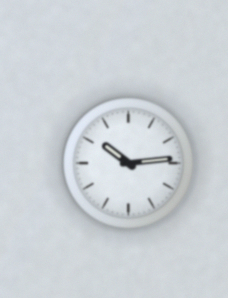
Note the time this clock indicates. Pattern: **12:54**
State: **10:14**
